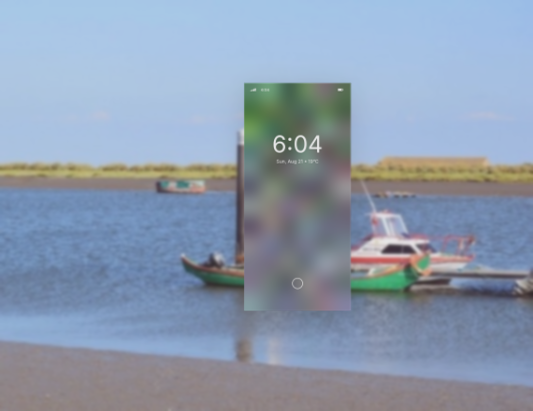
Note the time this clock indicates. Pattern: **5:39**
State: **6:04**
